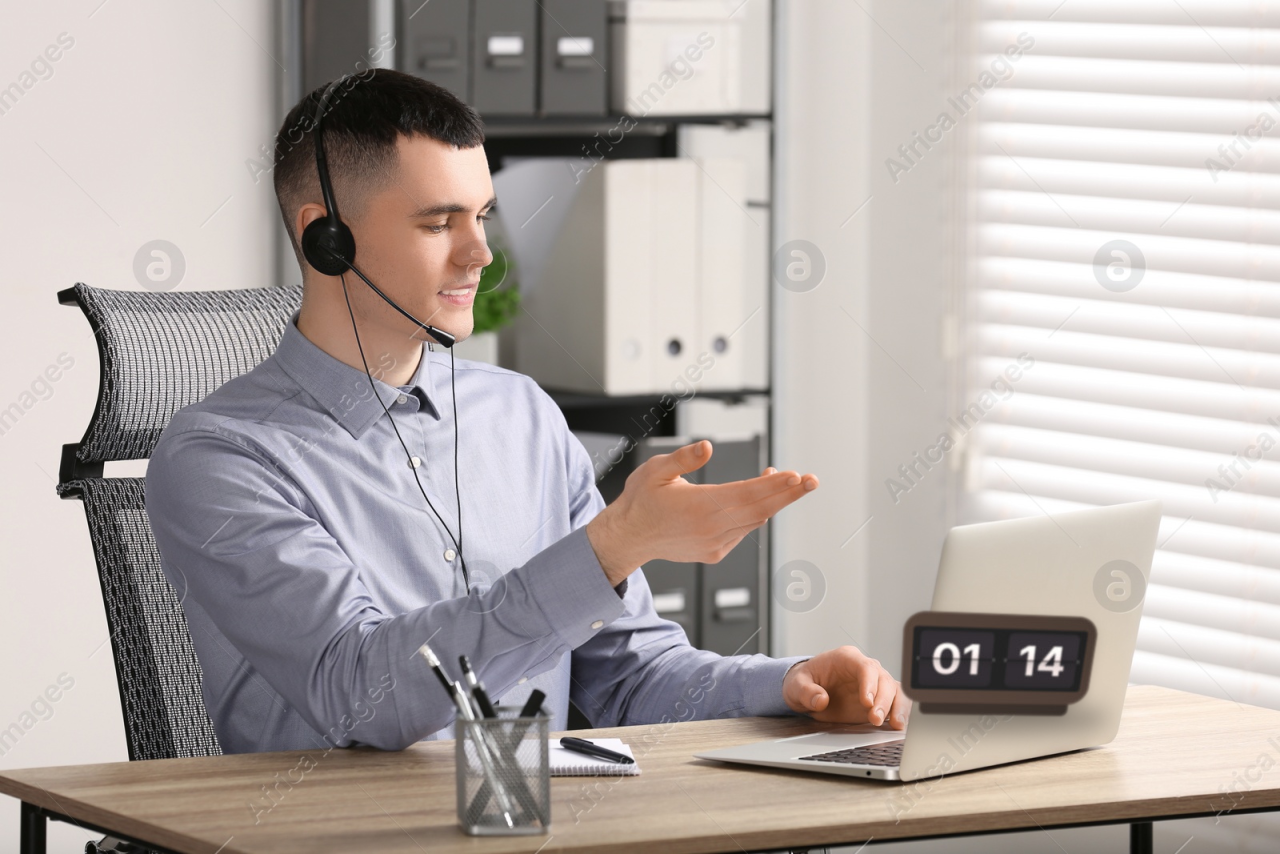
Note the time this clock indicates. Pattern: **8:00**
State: **1:14**
